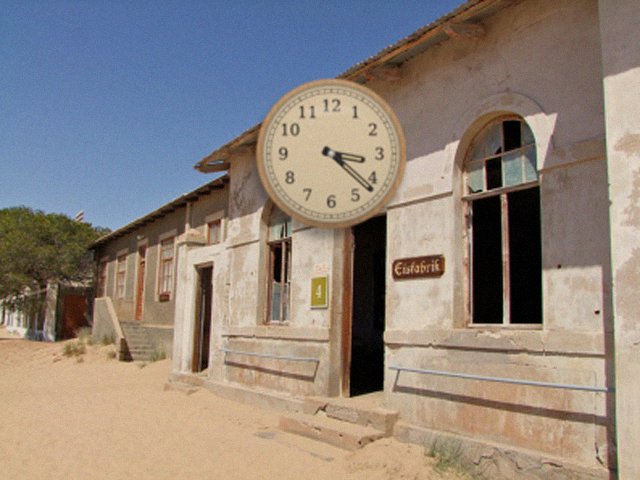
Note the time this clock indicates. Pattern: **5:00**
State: **3:22**
